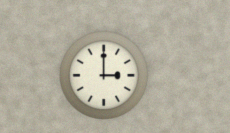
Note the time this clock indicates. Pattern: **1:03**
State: **3:00**
